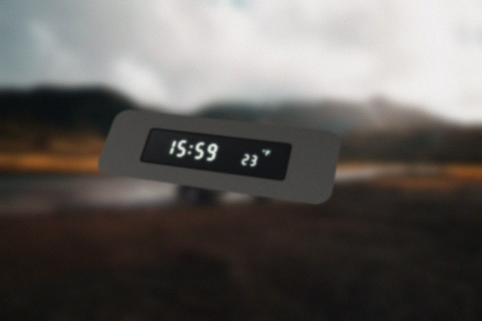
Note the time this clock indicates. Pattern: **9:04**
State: **15:59**
